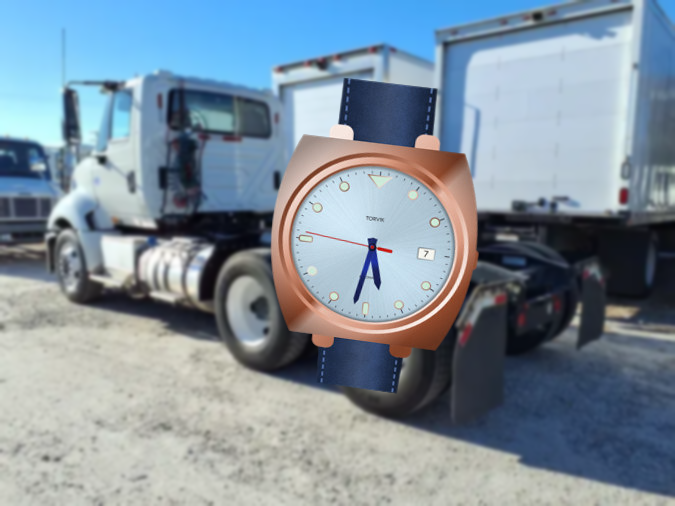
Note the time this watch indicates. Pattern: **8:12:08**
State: **5:31:46**
